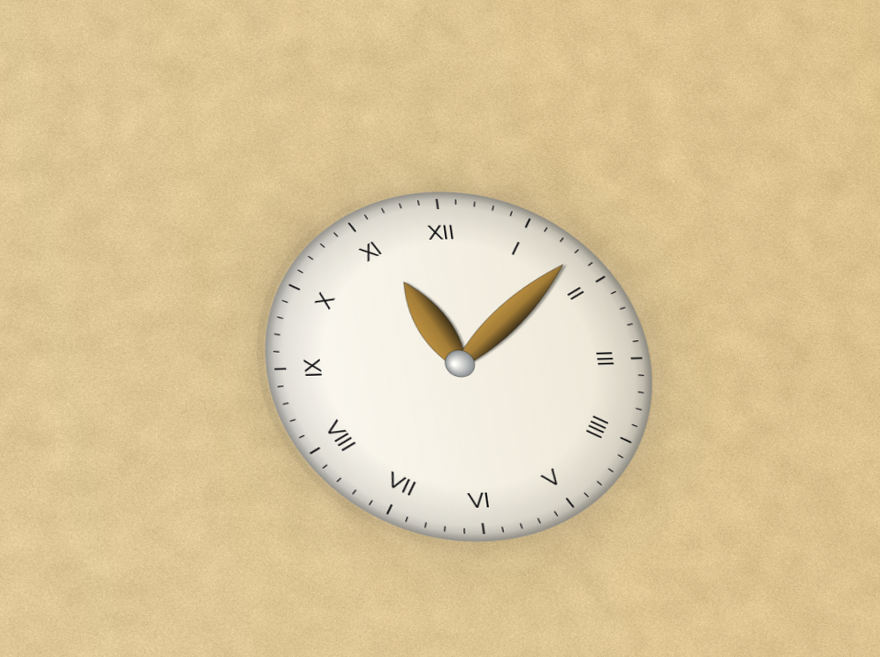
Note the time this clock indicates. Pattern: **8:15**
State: **11:08**
